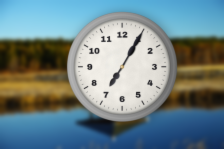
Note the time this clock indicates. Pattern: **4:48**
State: **7:05**
